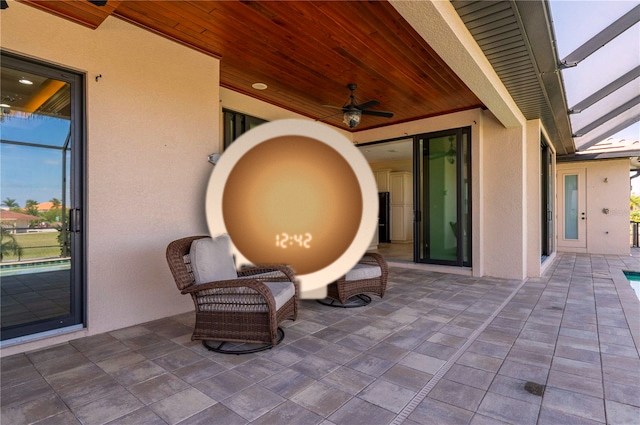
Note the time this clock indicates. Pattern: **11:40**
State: **12:42**
